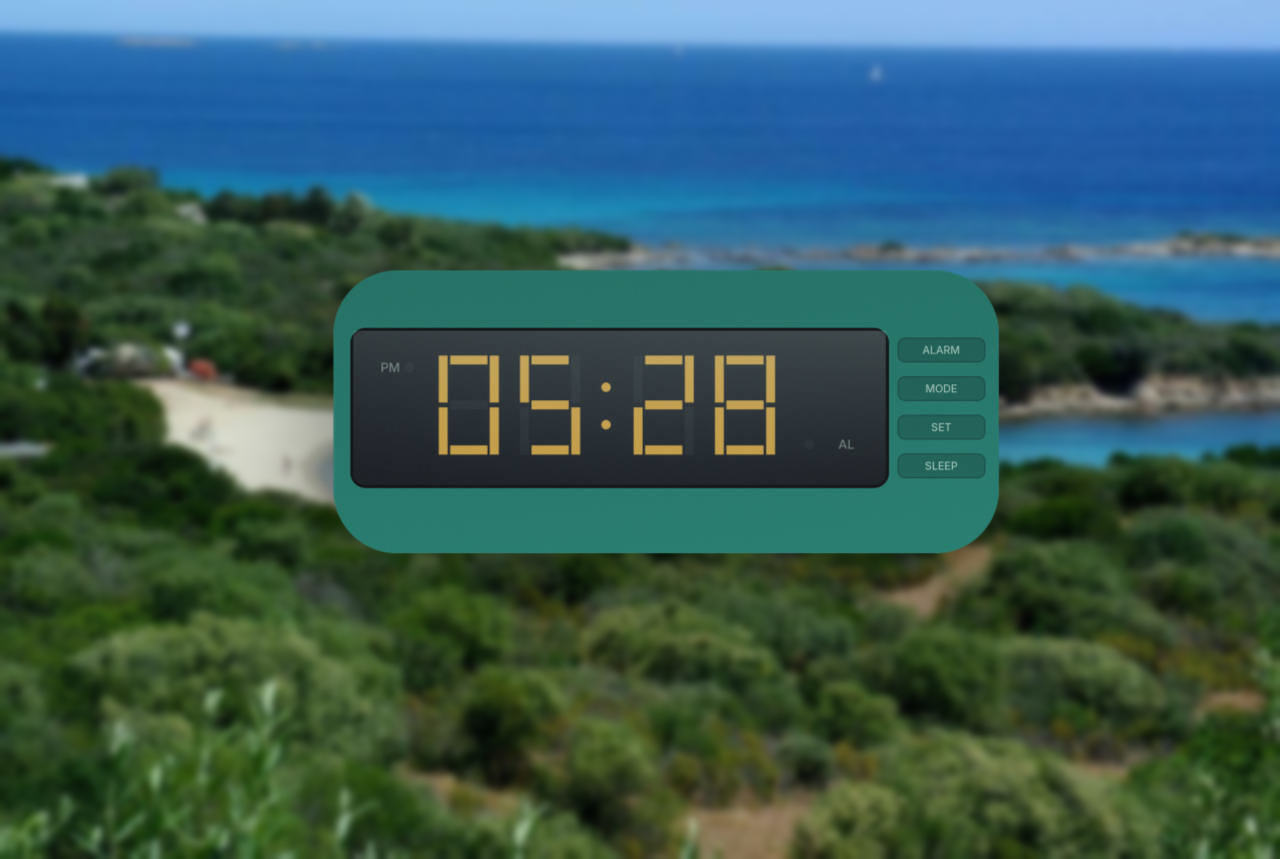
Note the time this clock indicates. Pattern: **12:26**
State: **5:28**
